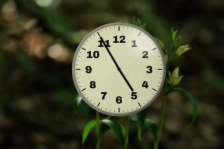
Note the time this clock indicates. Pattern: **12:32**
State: **4:55**
